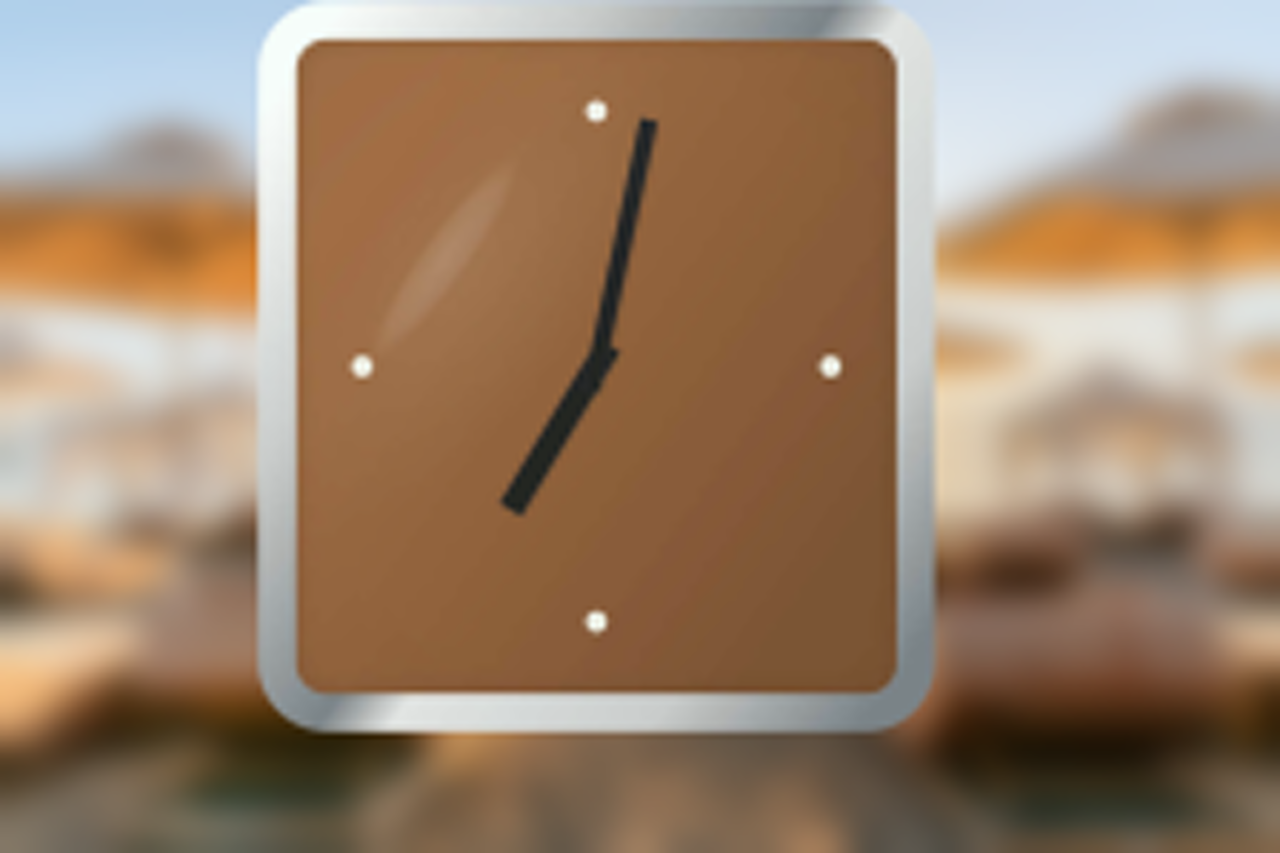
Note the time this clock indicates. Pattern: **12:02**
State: **7:02**
